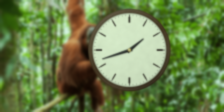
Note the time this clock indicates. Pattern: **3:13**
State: **1:42**
